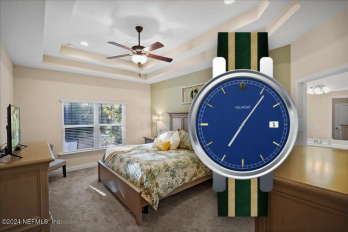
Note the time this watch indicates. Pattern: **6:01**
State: **7:06**
